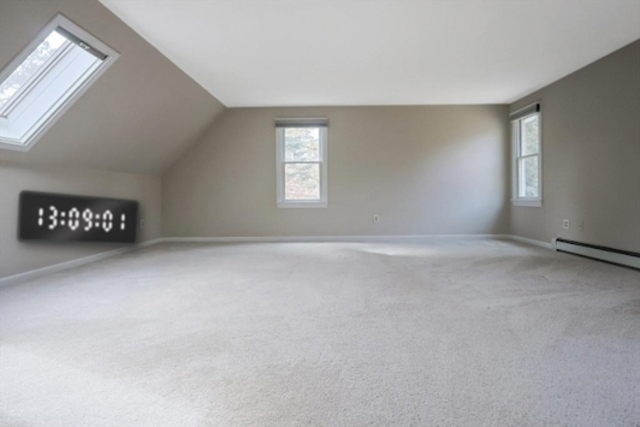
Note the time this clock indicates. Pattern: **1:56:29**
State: **13:09:01**
